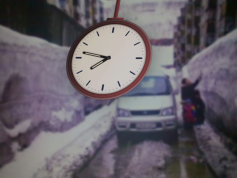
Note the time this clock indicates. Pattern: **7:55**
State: **7:47**
